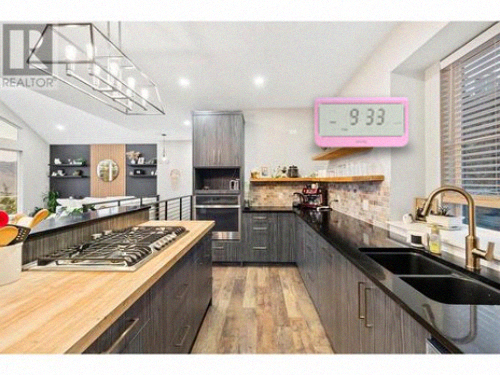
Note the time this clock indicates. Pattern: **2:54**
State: **9:33**
